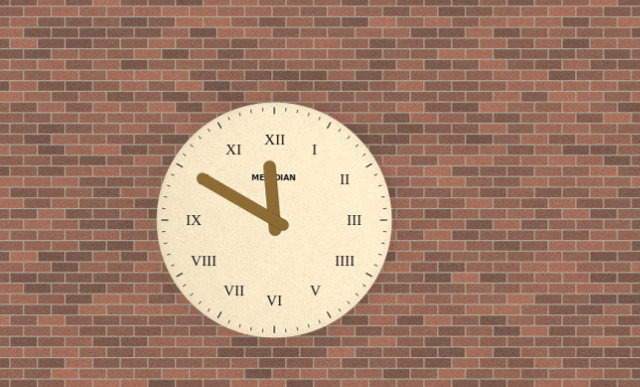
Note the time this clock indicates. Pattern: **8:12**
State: **11:50**
